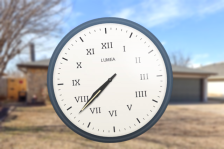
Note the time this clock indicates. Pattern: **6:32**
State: **7:38**
